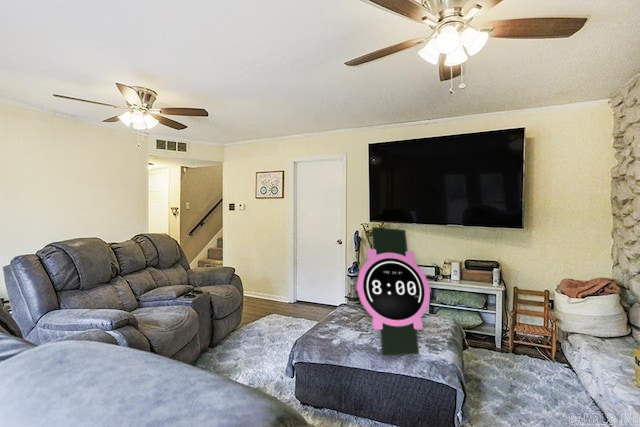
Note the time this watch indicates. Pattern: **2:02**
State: **8:00**
